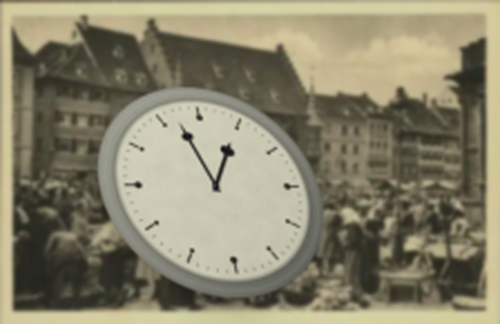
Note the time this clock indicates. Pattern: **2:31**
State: **12:57**
